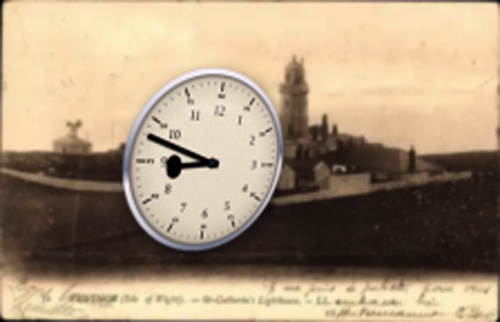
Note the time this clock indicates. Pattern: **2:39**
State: **8:48**
